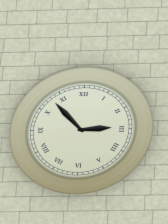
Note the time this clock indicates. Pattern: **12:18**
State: **2:53**
